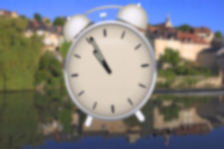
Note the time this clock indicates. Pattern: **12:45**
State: **10:56**
